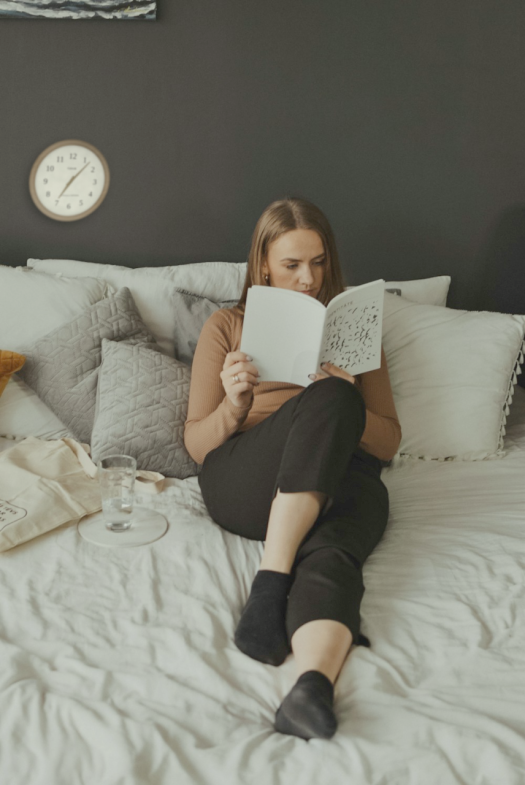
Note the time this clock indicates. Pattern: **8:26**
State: **7:07**
